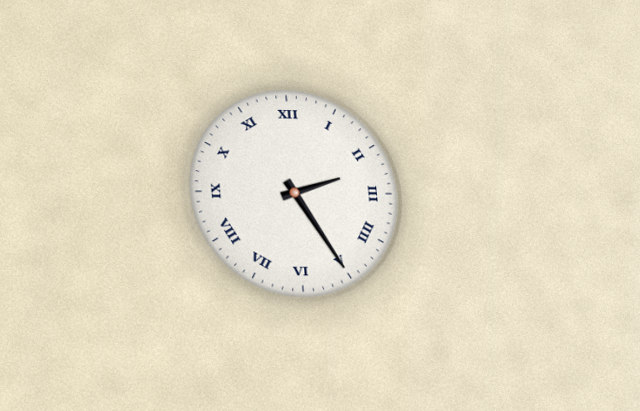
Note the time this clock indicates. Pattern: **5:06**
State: **2:25**
